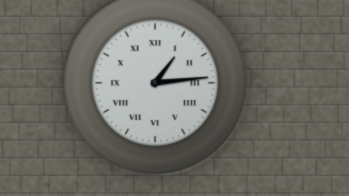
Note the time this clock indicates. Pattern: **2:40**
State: **1:14**
